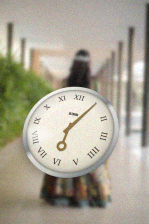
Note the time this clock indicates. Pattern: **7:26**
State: **6:05**
